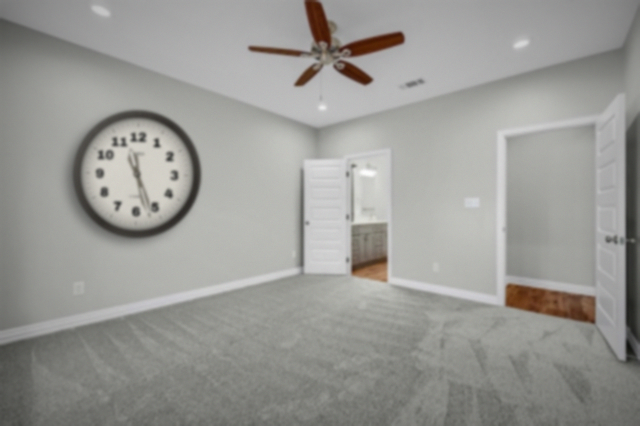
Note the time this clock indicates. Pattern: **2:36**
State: **11:27**
